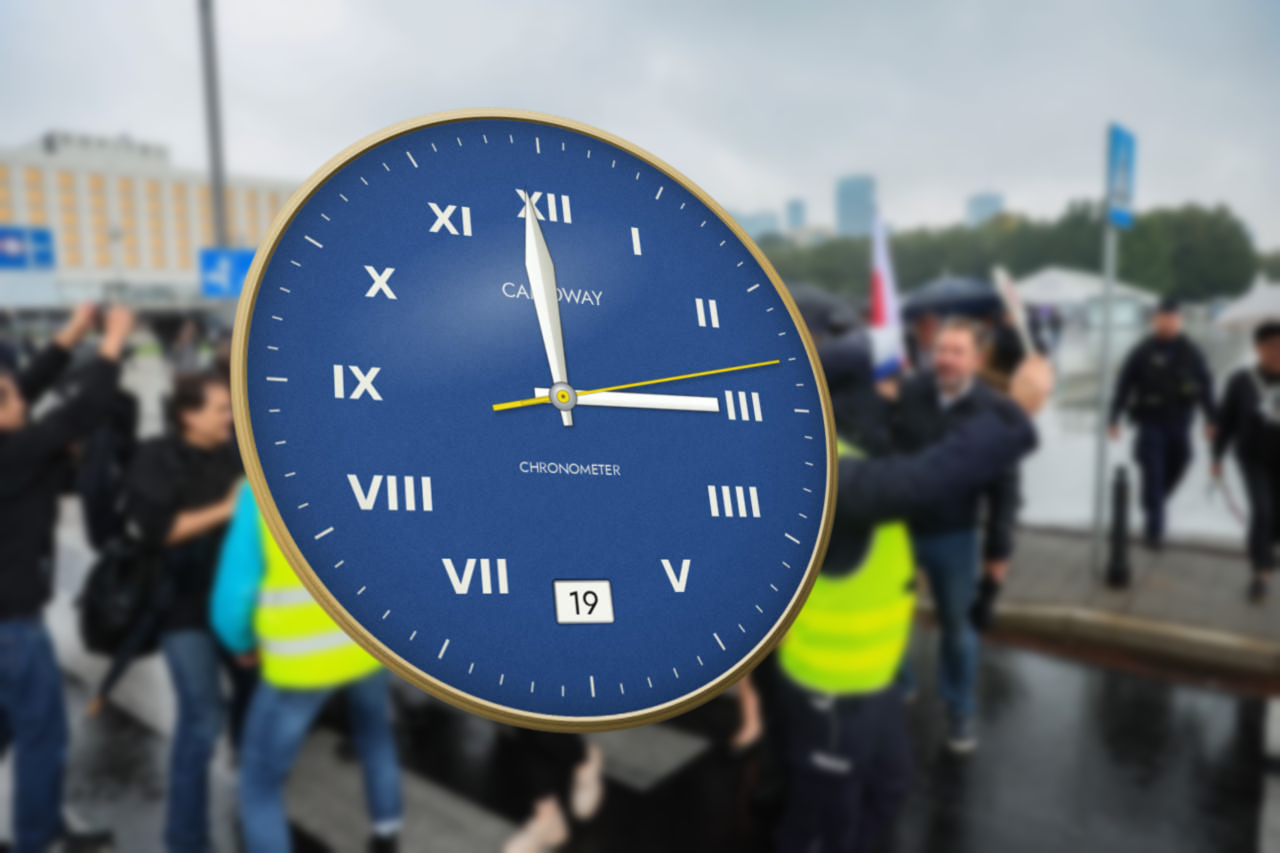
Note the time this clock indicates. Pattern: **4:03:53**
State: **2:59:13**
